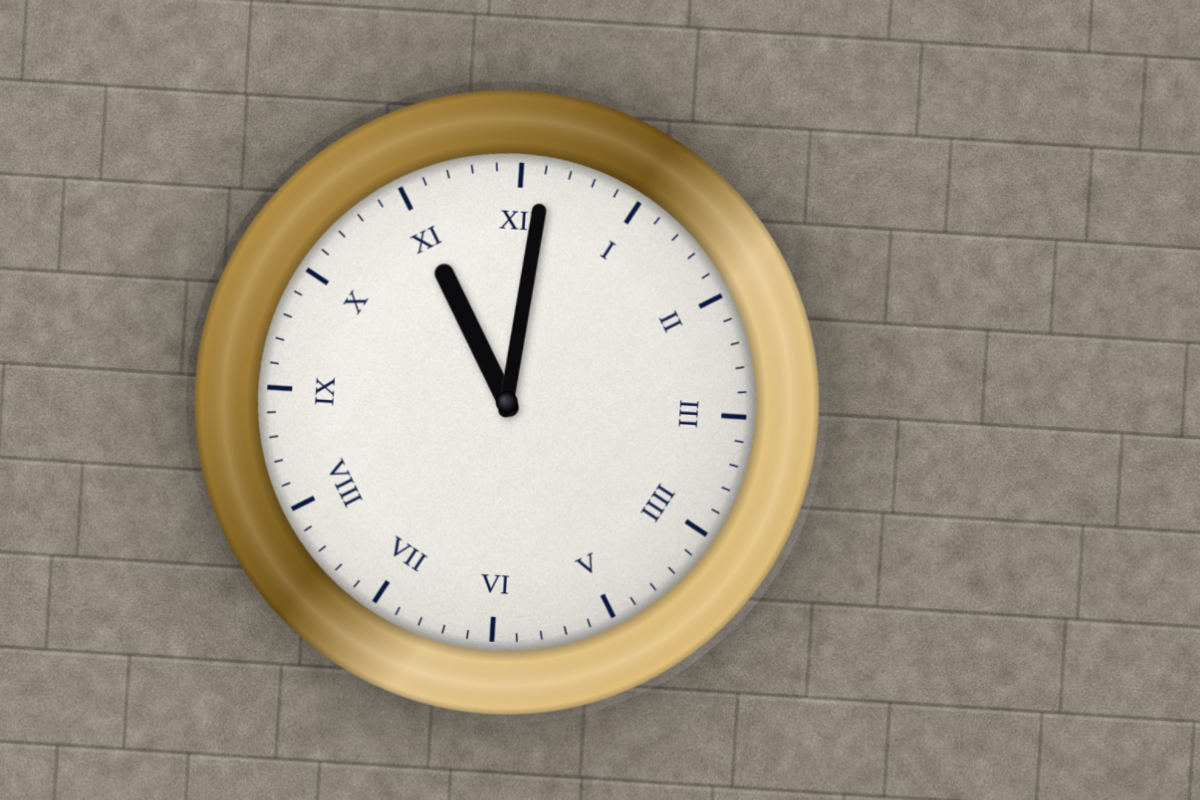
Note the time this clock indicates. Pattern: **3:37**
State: **11:01**
